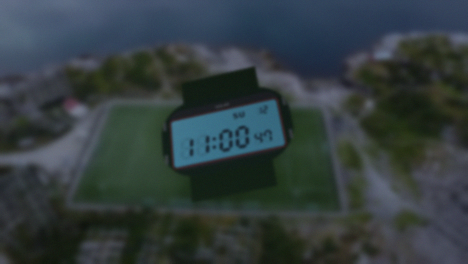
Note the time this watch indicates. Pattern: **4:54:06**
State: **11:00:47**
